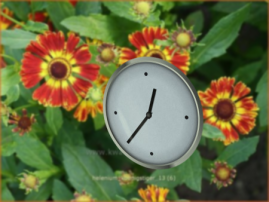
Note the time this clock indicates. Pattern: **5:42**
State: **12:37**
